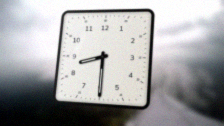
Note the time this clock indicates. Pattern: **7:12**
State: **8:30**
